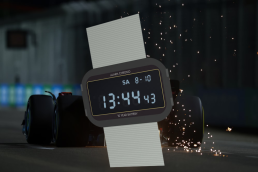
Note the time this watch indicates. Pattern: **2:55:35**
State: **13:44:43**
